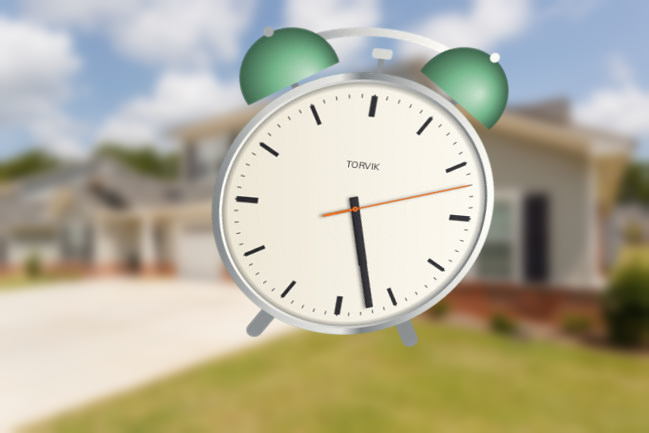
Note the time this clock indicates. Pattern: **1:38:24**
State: **5:27:12**
